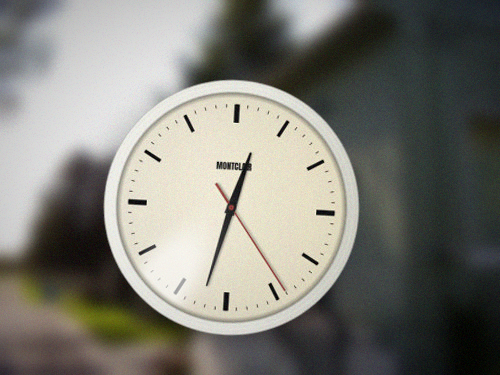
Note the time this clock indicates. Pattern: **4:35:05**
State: **12:32:24**
